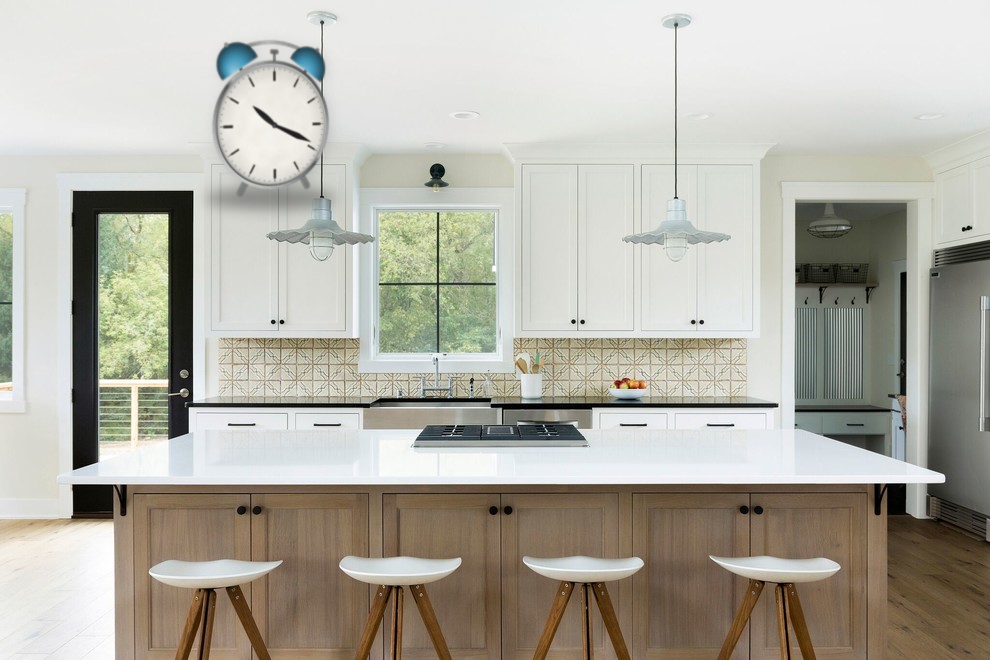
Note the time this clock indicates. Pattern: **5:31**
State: **10:19**
